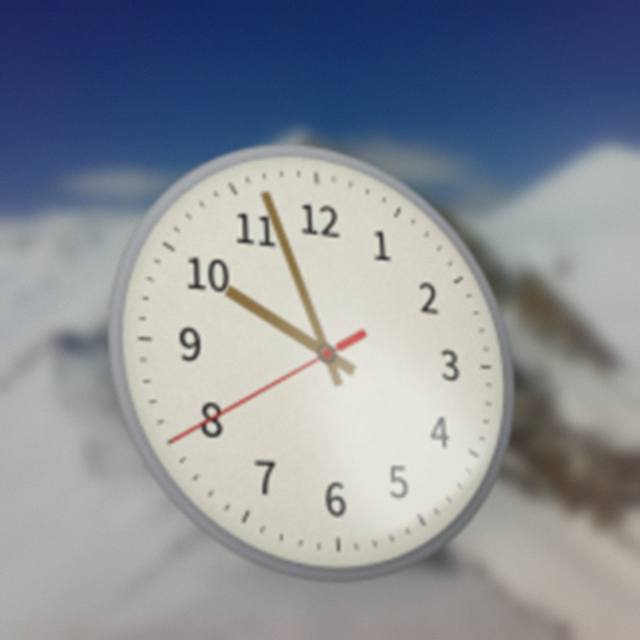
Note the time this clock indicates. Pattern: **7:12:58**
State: **9:56:40**
